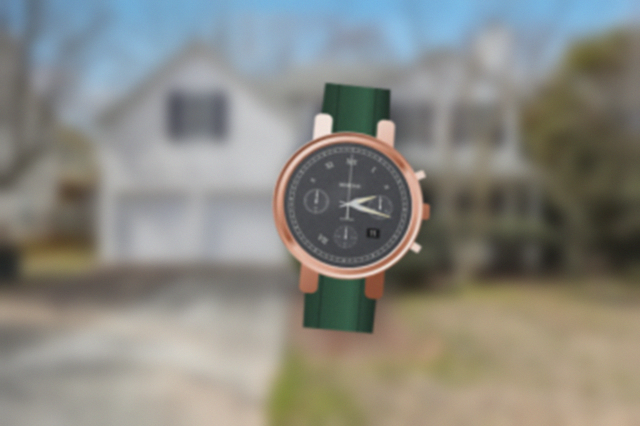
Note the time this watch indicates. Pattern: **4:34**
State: **2:17**
